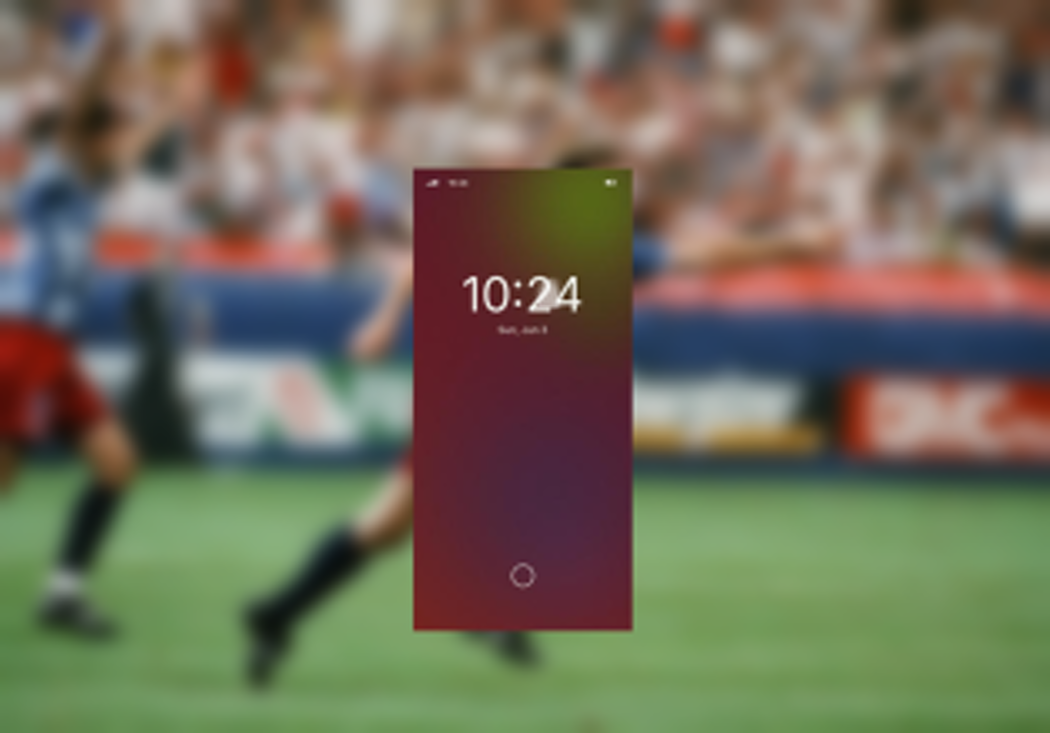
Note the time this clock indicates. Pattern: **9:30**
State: **10:24**
